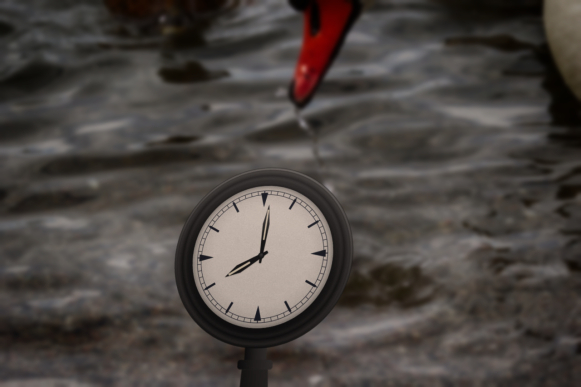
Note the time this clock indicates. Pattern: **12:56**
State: **8:01**
